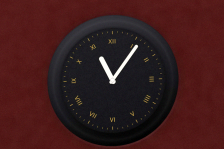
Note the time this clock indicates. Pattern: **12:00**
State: **11:06**
